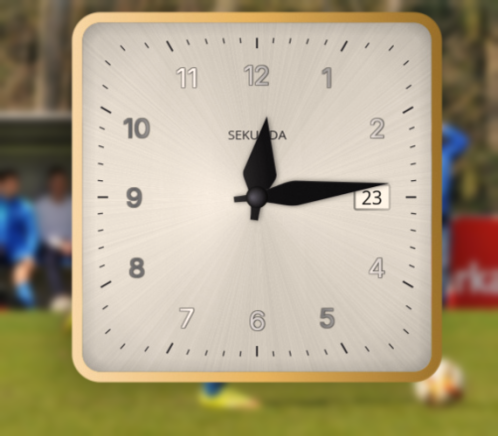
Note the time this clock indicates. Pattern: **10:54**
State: **12:14**
